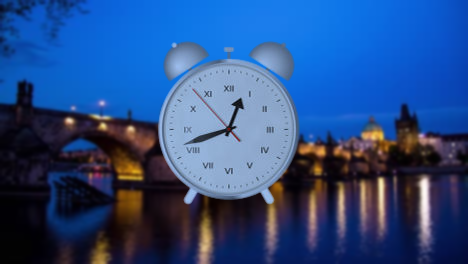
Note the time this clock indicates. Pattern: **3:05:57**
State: **12:41:53**
